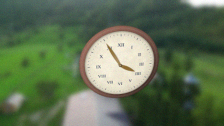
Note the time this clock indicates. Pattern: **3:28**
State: **3:55**
